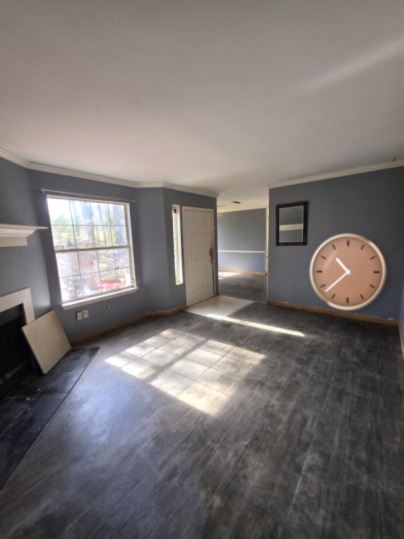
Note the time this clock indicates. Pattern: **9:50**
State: **10:38**
